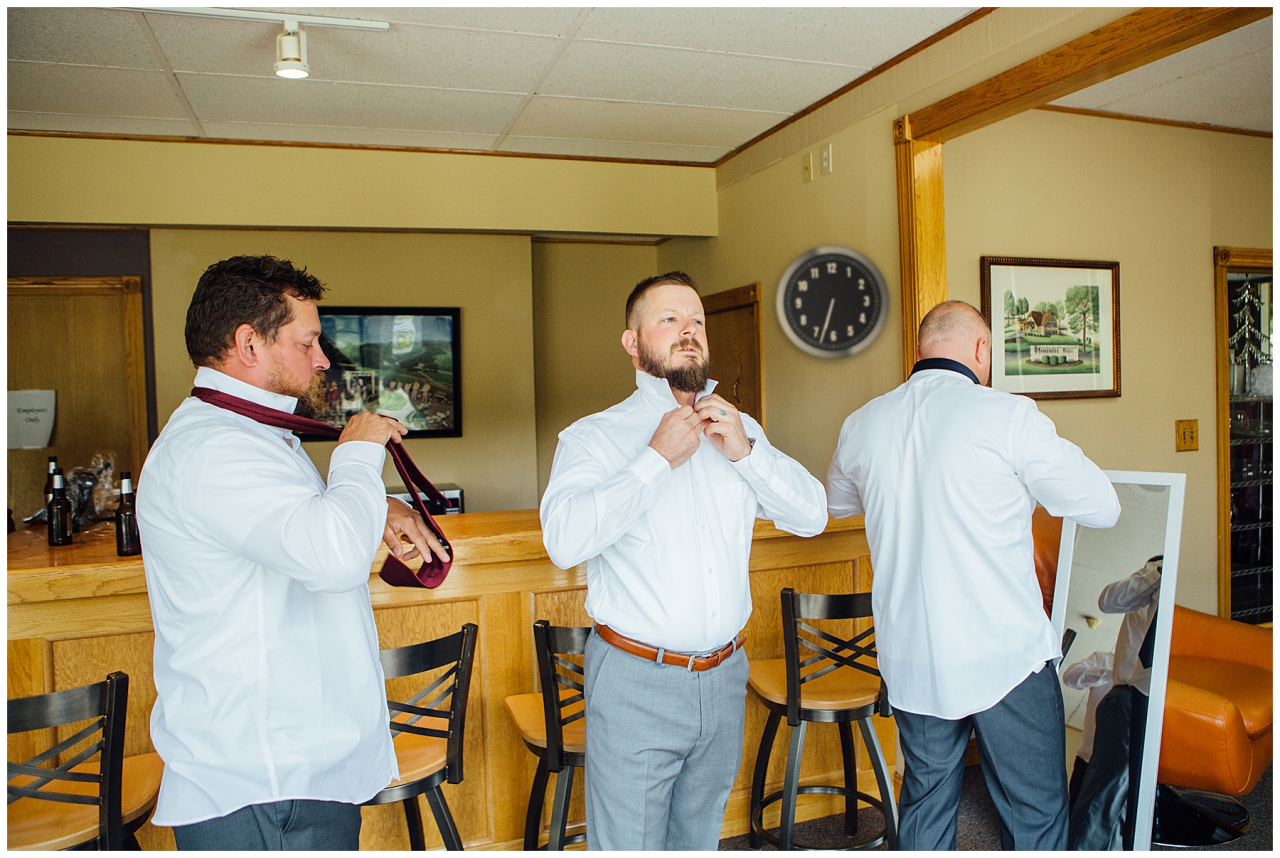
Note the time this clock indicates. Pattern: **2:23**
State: **6:33**
